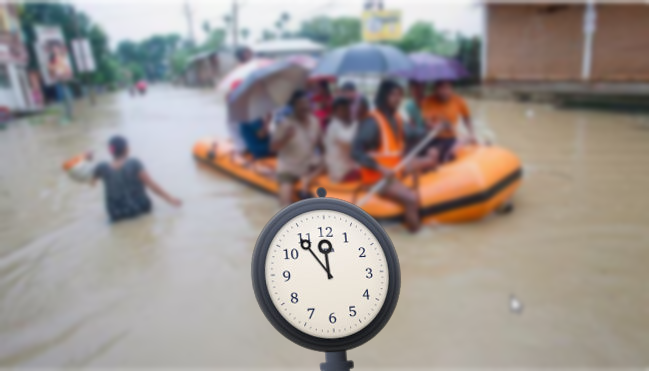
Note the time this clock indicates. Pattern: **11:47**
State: **11:54**
